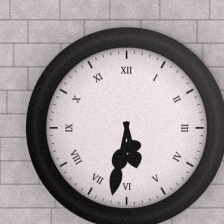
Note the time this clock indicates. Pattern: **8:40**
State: **5:32**
